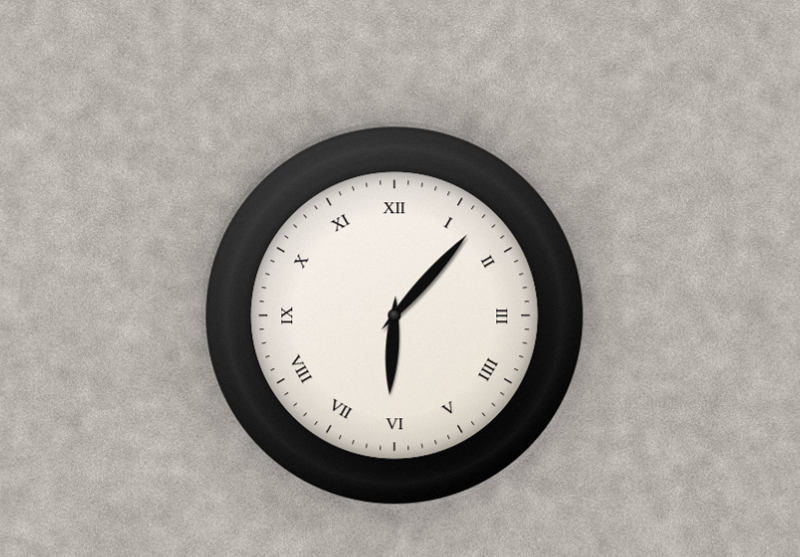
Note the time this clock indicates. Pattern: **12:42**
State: **6:07**
